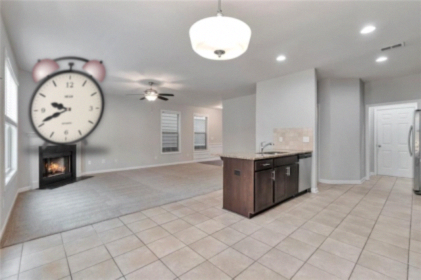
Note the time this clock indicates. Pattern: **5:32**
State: **9:41**
